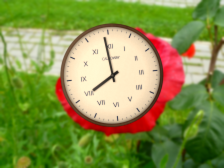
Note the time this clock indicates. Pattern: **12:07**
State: **7:59**
